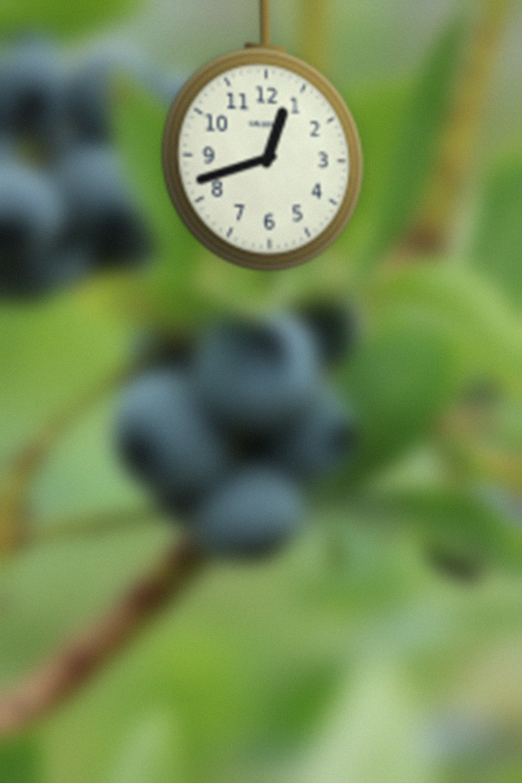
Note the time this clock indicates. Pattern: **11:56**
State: **12:42**
